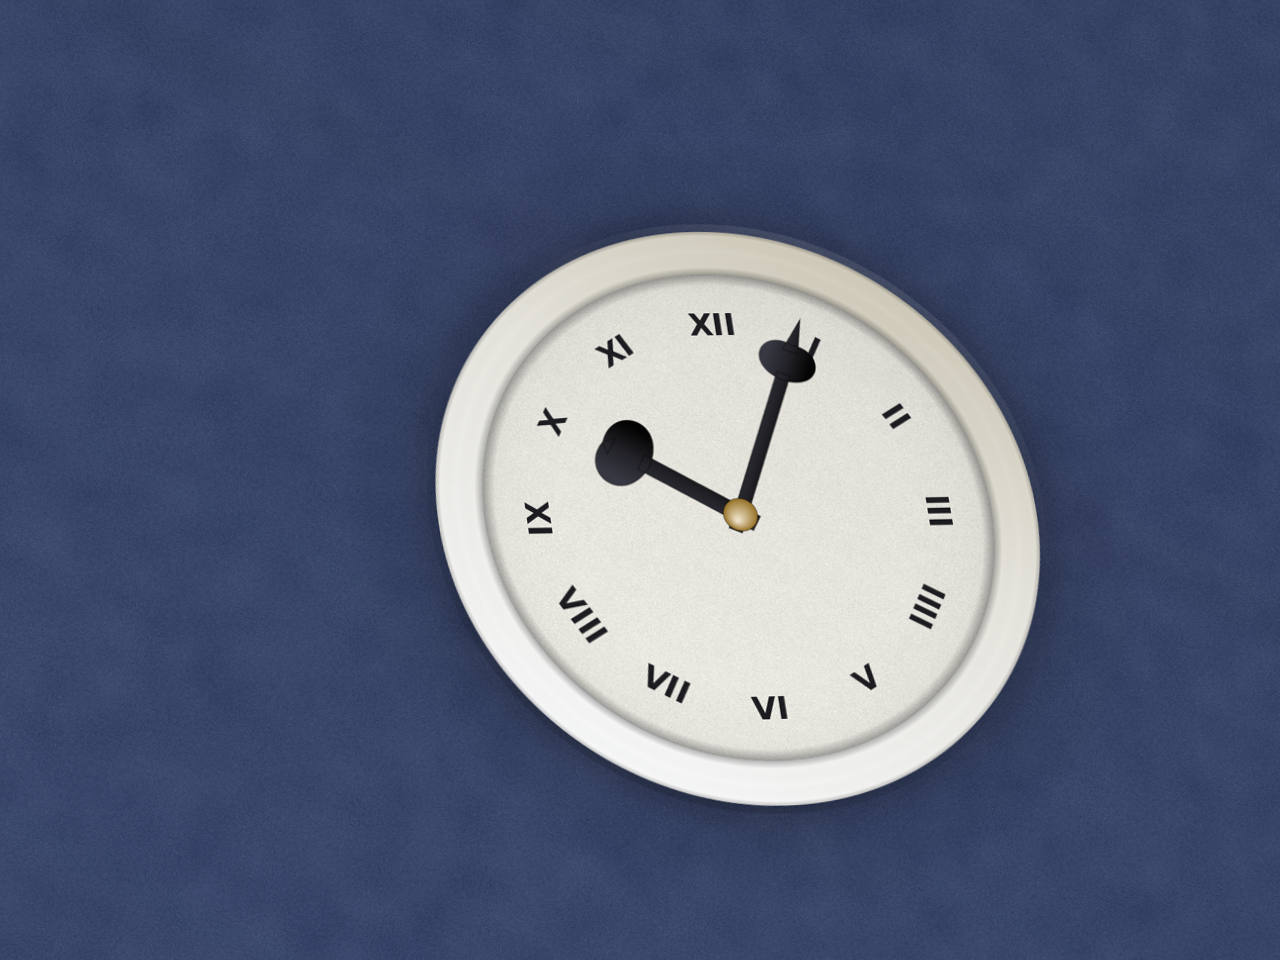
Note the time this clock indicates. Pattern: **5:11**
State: **10:04**
